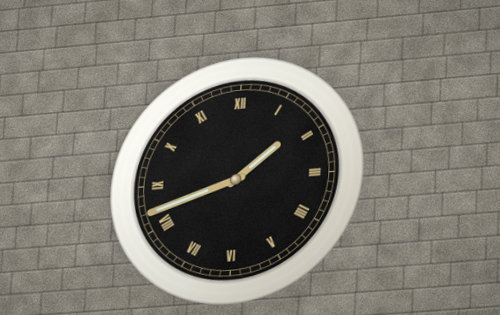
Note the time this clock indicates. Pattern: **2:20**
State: **1:42**
